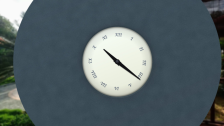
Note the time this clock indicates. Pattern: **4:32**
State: **10:21**
